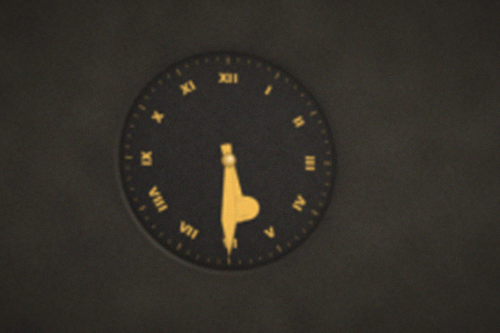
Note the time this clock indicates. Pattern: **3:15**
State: **5:30**
